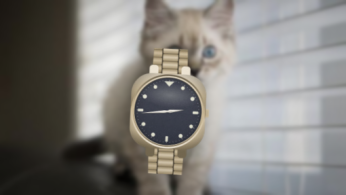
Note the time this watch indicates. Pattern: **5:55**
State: **2:44**
